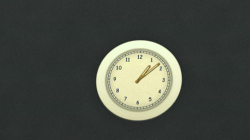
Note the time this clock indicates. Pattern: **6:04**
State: **1:08**
